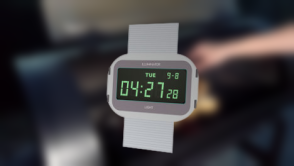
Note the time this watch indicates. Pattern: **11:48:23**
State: **4:27:28**
